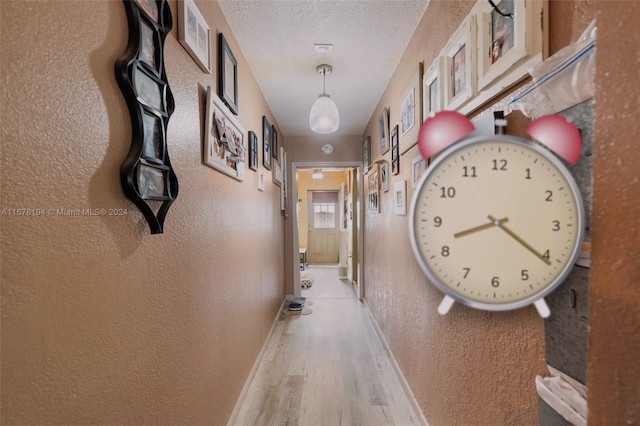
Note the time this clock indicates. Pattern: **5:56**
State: **8:21**
